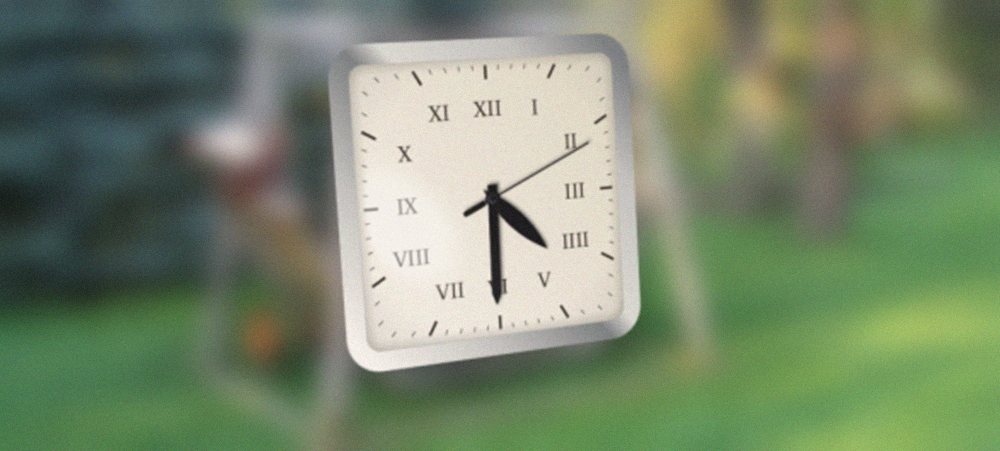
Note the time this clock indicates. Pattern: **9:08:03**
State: **4:30:11**
